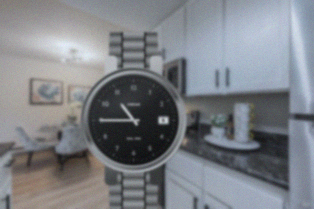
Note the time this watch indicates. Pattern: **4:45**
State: **10:45**
